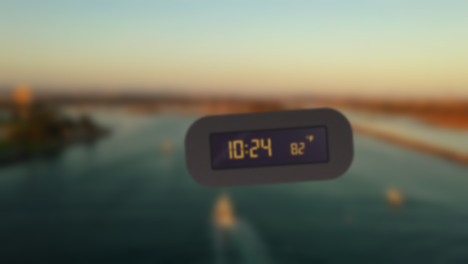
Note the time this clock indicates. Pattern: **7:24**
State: **10:24**
